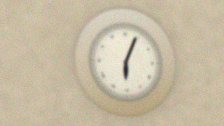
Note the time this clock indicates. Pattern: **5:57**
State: **6:04**
